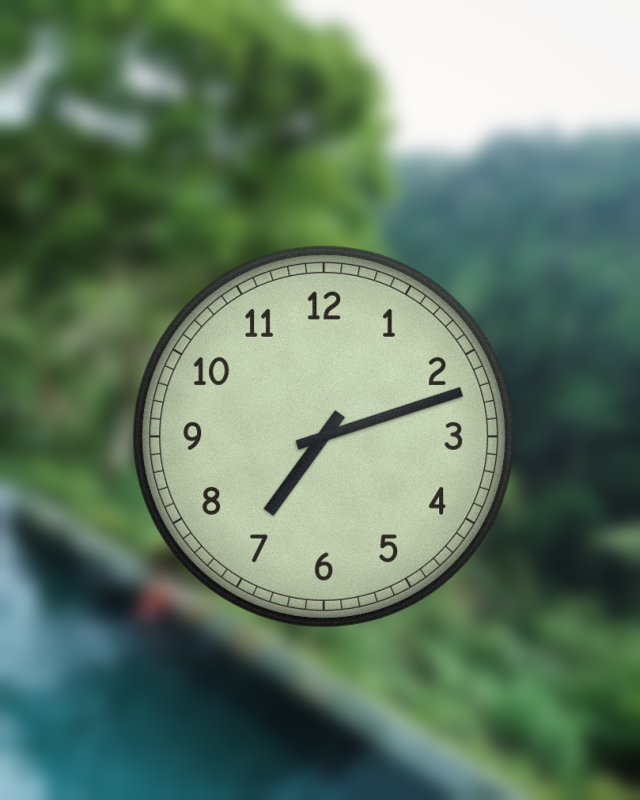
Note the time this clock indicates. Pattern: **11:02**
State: **7:12**
